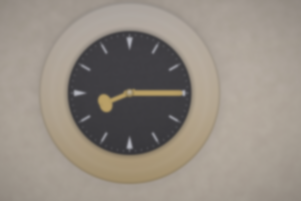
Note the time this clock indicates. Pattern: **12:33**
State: **8:15**
